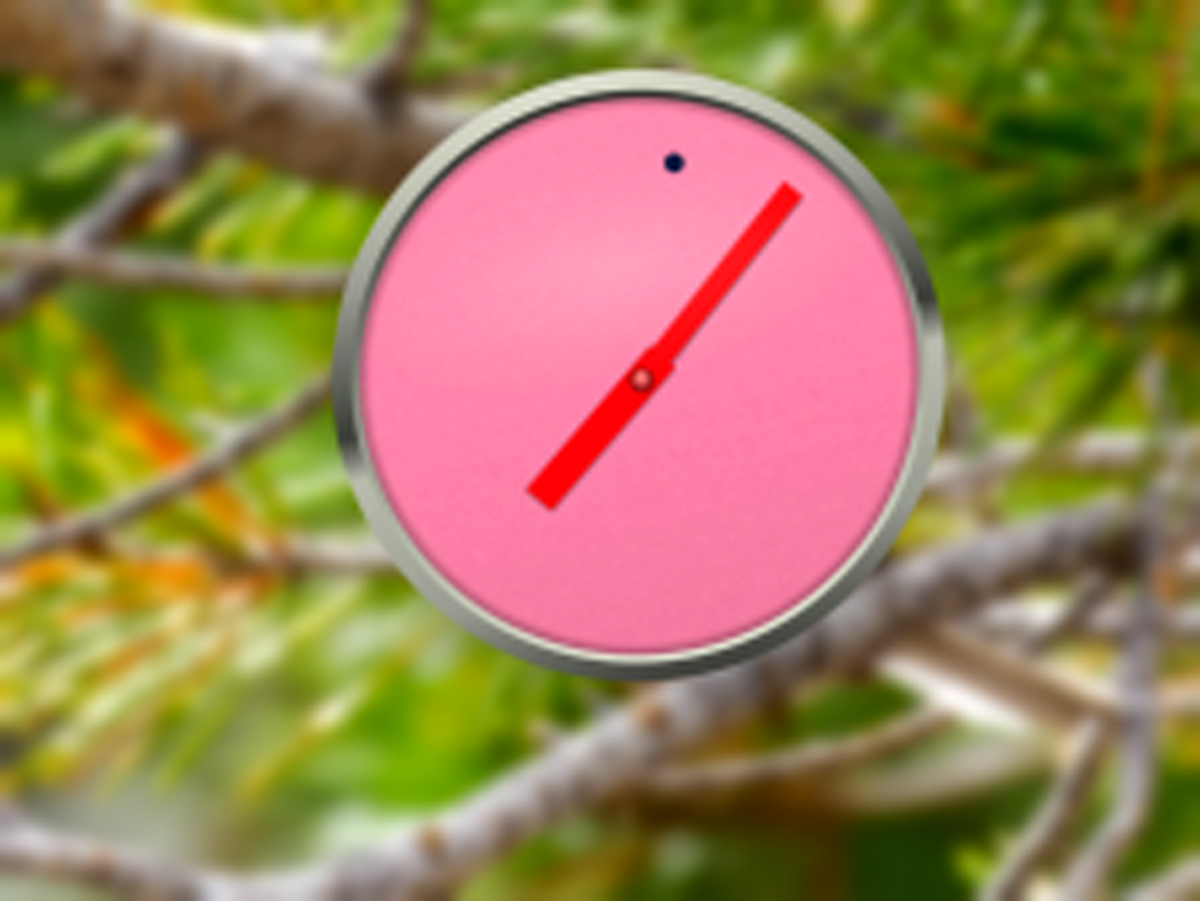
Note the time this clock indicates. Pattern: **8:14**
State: **7:05**
